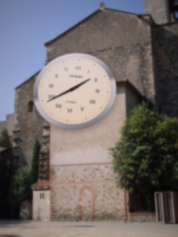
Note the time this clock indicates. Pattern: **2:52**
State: **1:39**
